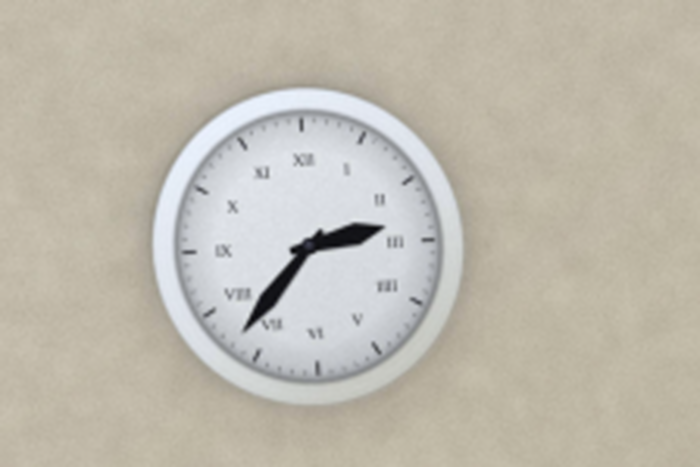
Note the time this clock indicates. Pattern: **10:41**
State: **2:37**
